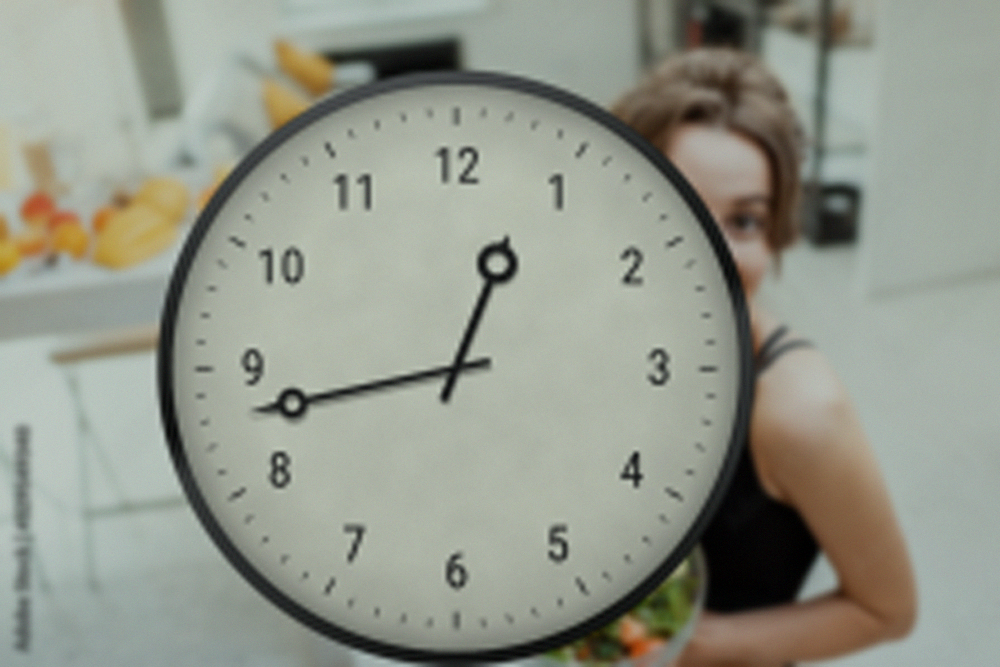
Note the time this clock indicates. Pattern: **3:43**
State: **12:43**
